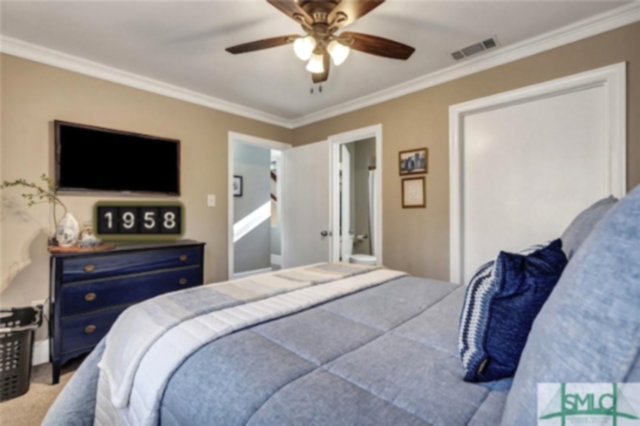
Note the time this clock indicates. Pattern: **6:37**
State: **19:58**
